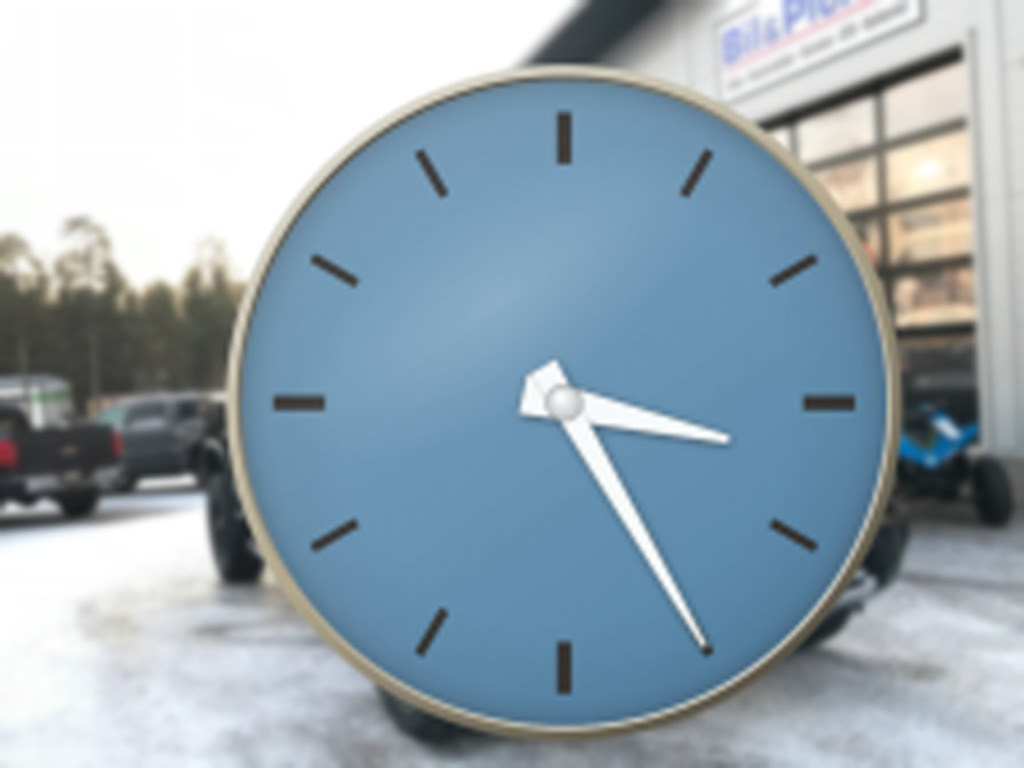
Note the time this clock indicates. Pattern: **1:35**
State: **3:25**
